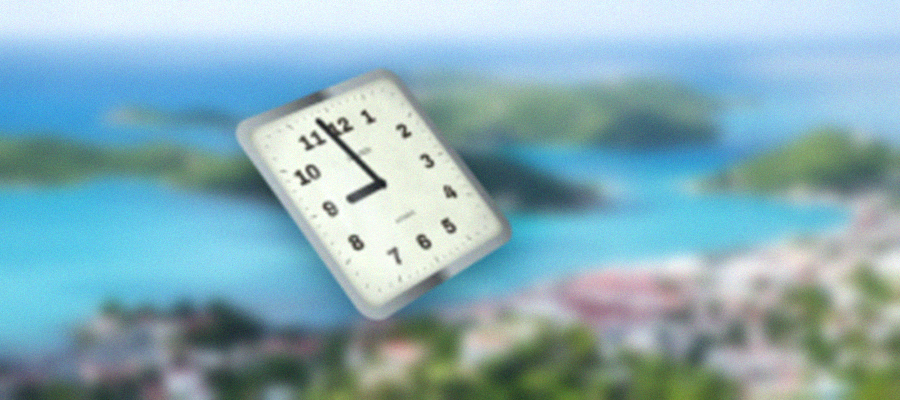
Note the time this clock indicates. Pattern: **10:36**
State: **8:58**
